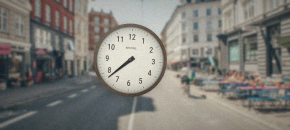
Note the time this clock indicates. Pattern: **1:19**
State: **7:38**
